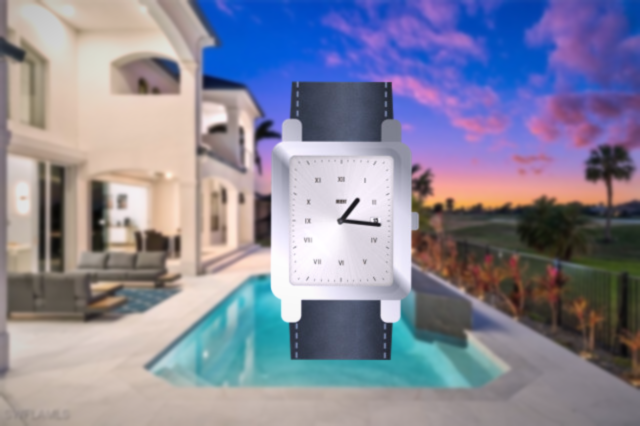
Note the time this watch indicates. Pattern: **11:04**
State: **1:16**
